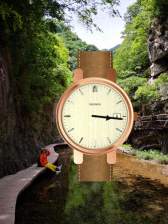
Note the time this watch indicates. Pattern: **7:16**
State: **3:16**
